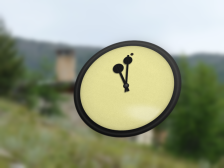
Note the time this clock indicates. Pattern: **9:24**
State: **10:59**
